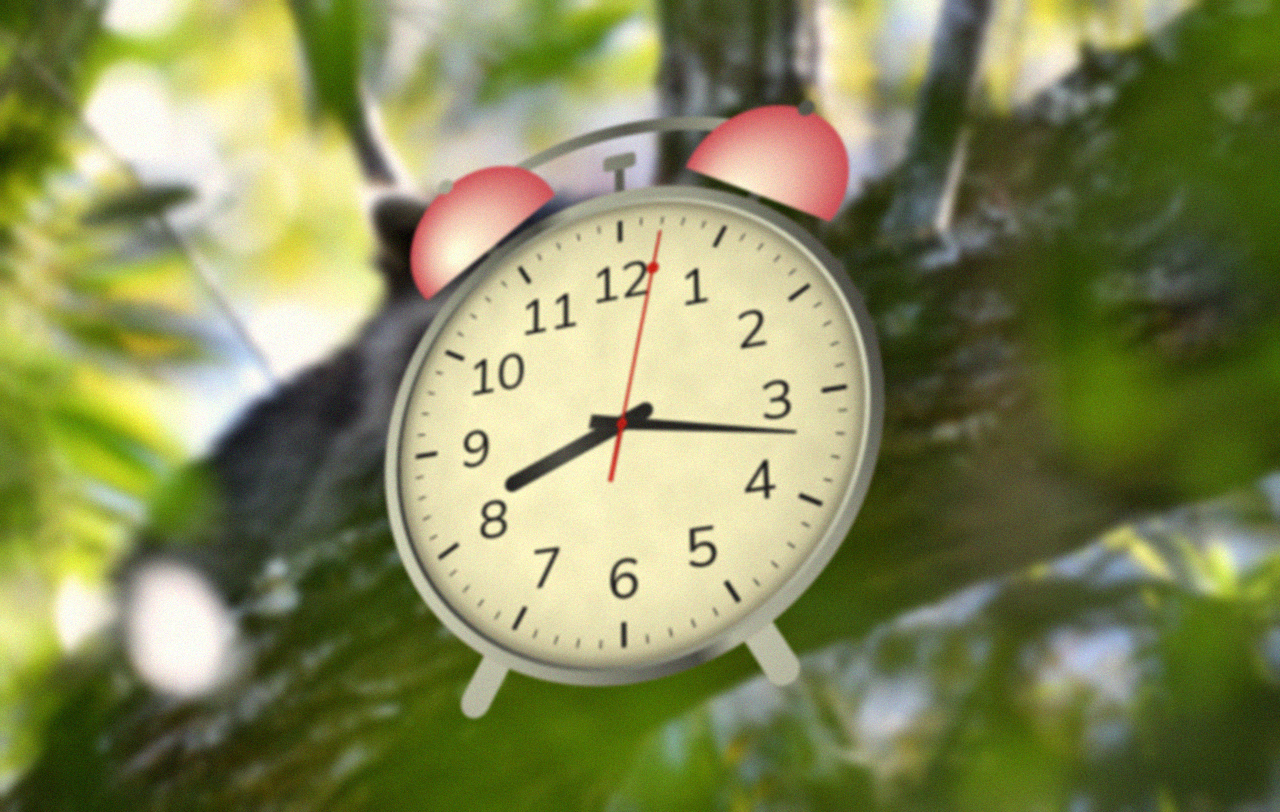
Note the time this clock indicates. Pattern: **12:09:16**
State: **8:17:02**
